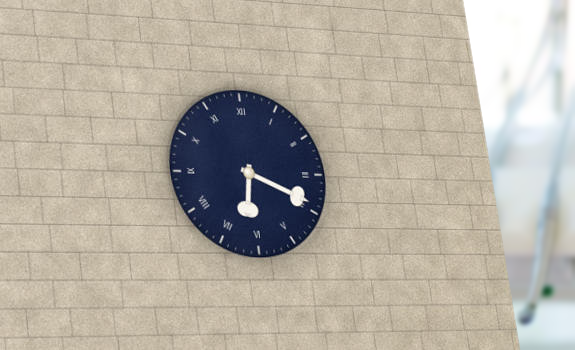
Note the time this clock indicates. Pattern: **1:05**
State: **6:19**
